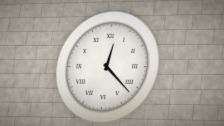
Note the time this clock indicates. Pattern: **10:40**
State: **12:22**
